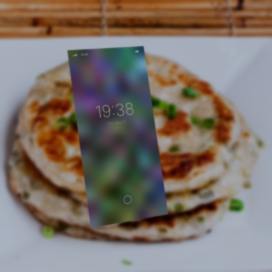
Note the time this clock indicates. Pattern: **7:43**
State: **19:38**
